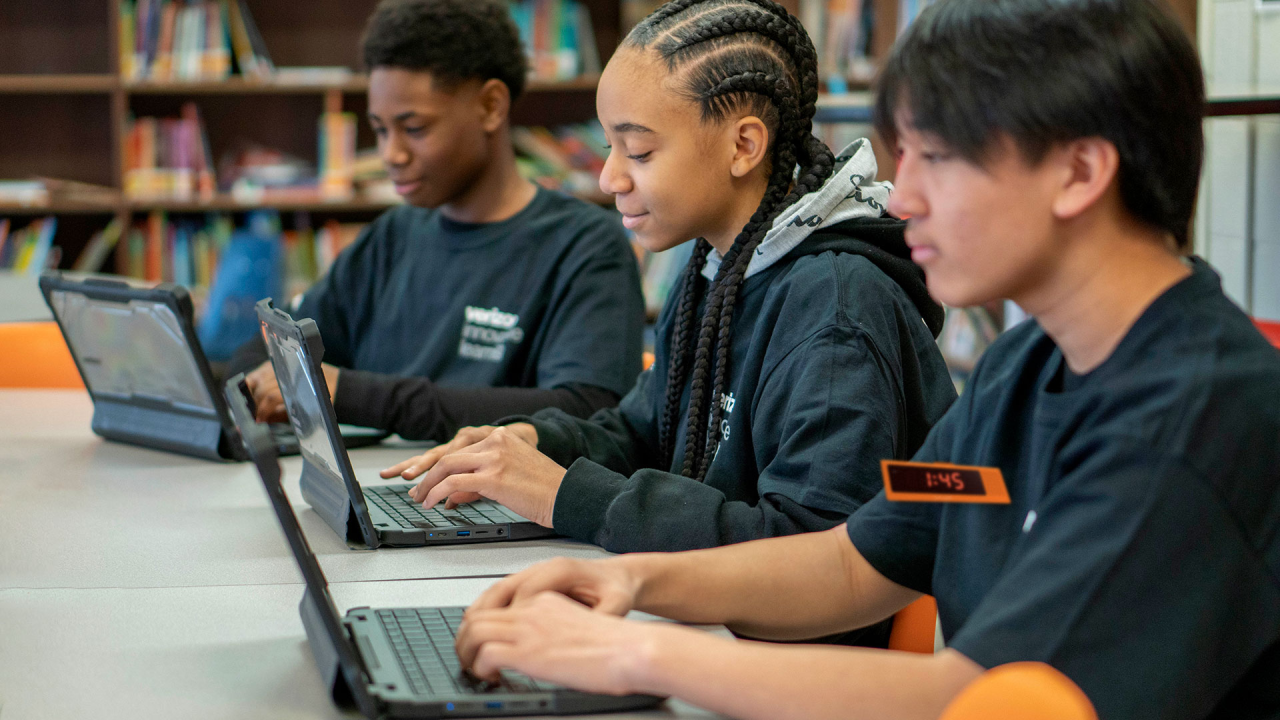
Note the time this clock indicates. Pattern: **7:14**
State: **1:45**
